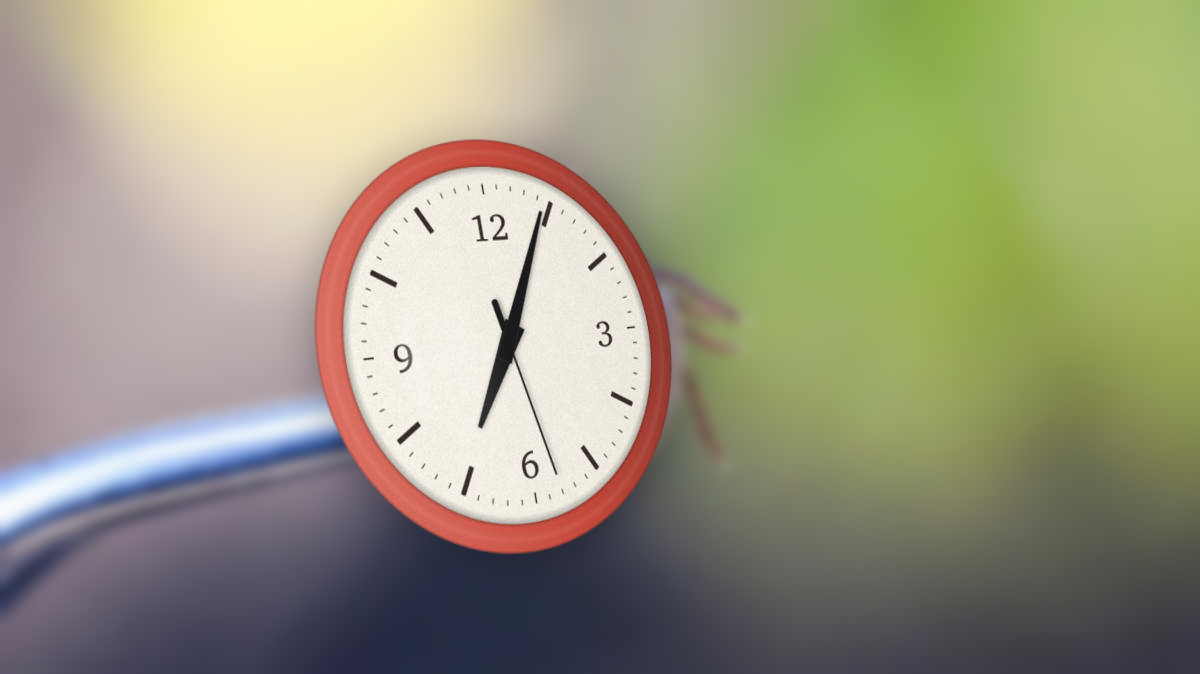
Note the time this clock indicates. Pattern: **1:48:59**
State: **7:04:28**
